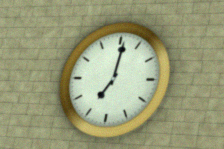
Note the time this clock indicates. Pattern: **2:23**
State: **7:01**
